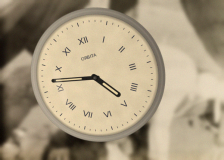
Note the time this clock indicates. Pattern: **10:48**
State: **4:47**
